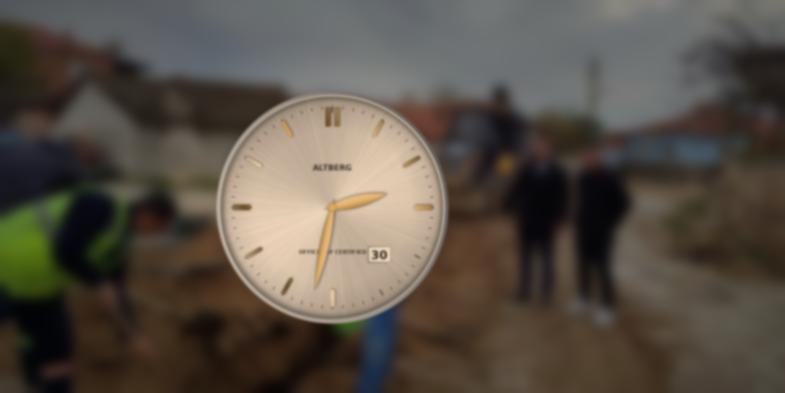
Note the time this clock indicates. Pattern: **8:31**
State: **2:32**
